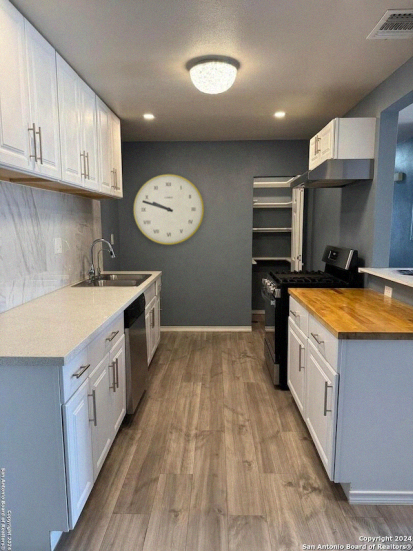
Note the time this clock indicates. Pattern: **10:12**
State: **9:48**
